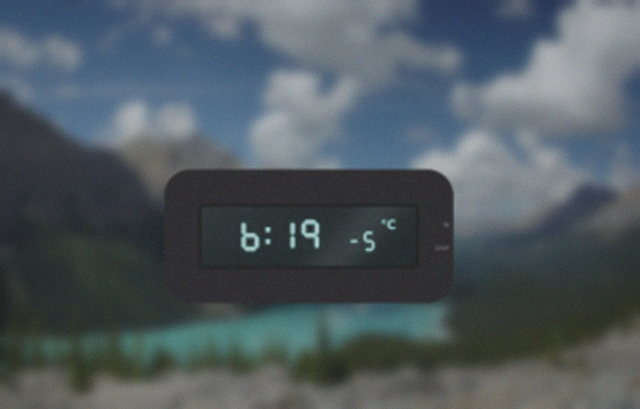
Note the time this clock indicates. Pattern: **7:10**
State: **6:19**
